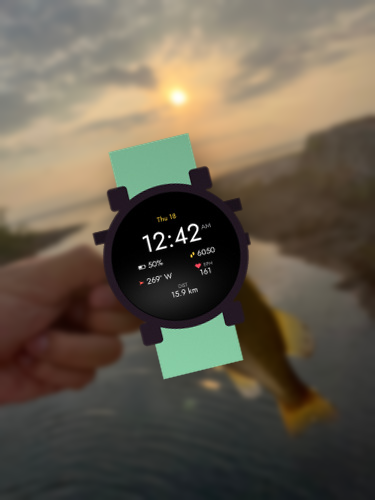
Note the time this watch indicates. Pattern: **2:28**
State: **12:42**
